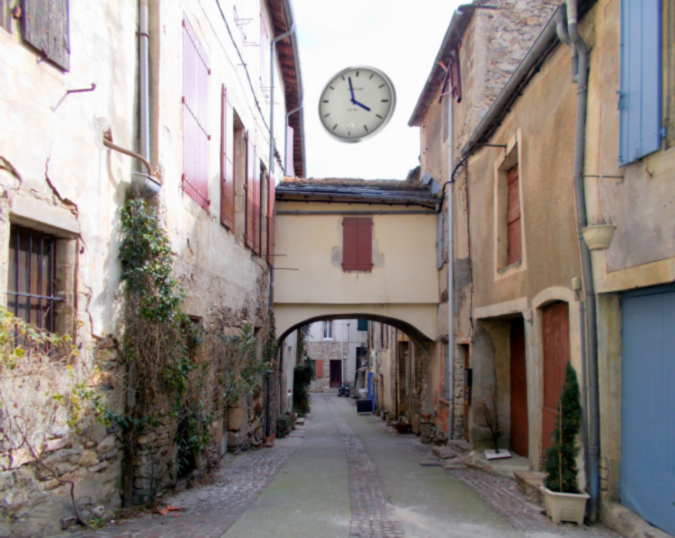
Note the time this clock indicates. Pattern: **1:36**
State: **3:57**
